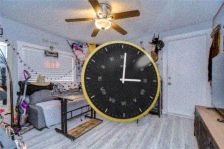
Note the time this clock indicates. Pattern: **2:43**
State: **3:01**
